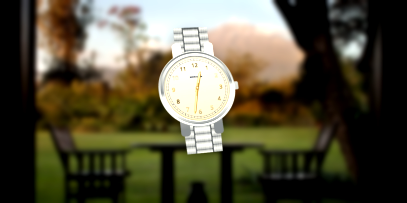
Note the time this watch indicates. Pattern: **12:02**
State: **12:32**
